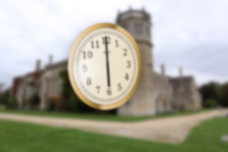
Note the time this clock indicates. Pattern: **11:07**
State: **6:00**
